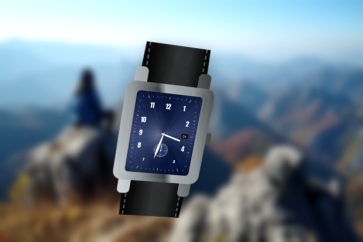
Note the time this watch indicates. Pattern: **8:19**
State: **3:32**
